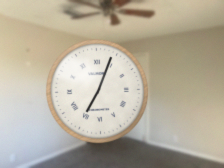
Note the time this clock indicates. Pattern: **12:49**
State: **7:04**
